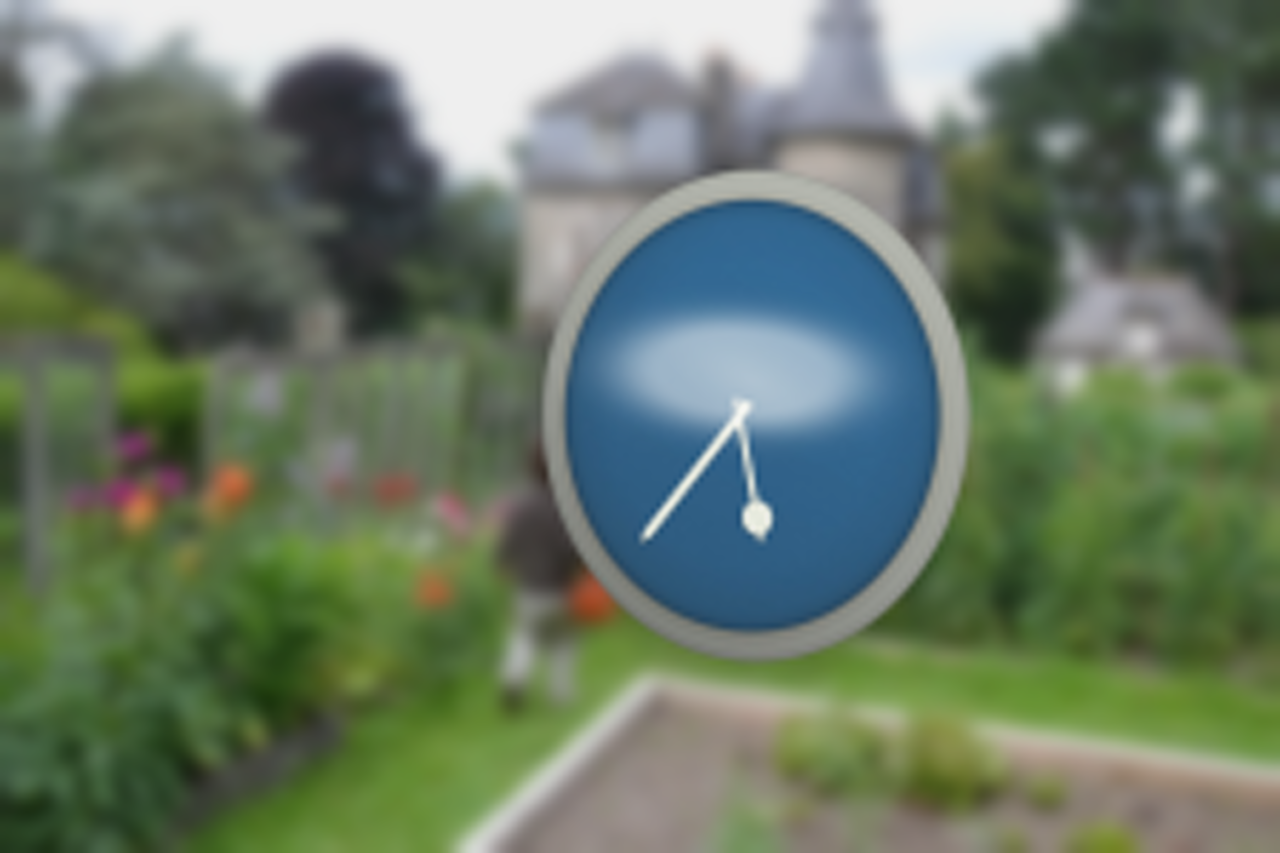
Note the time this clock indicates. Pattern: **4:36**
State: **5:37**
